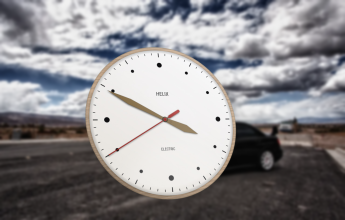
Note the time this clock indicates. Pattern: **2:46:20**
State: **3:49:40**
